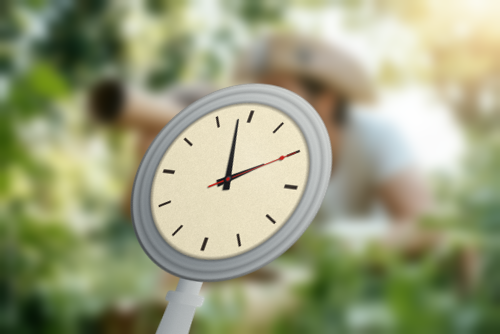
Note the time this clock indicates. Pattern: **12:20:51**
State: **1:58:10**
